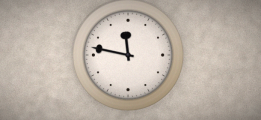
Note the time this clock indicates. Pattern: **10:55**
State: **11:47**
